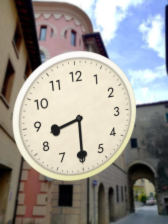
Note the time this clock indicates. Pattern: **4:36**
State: **8:30**
